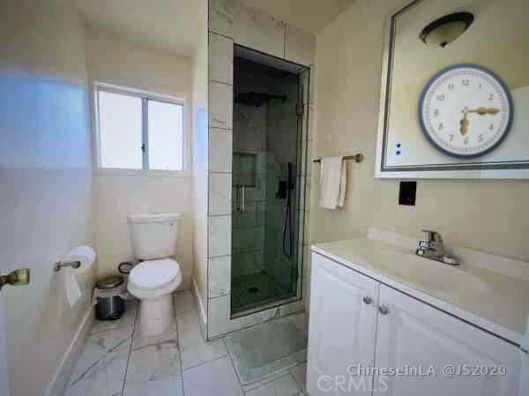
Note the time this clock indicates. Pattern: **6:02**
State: **6:15**
